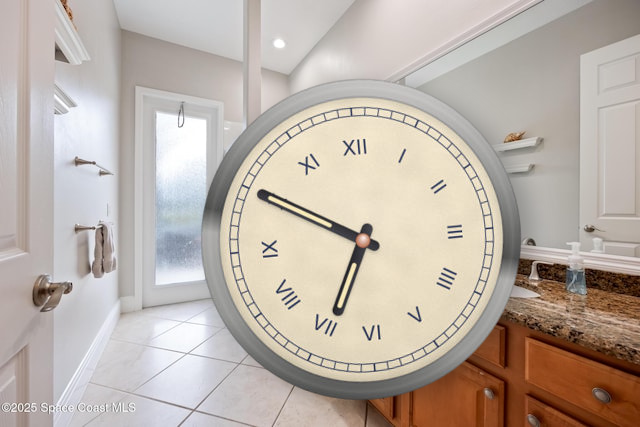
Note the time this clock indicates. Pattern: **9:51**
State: **6:50**
